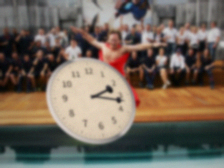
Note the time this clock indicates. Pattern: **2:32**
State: **2:17**
